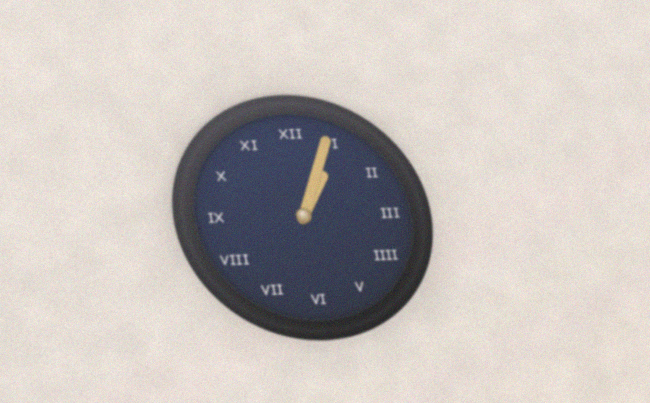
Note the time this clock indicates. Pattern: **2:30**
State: **1:04**
